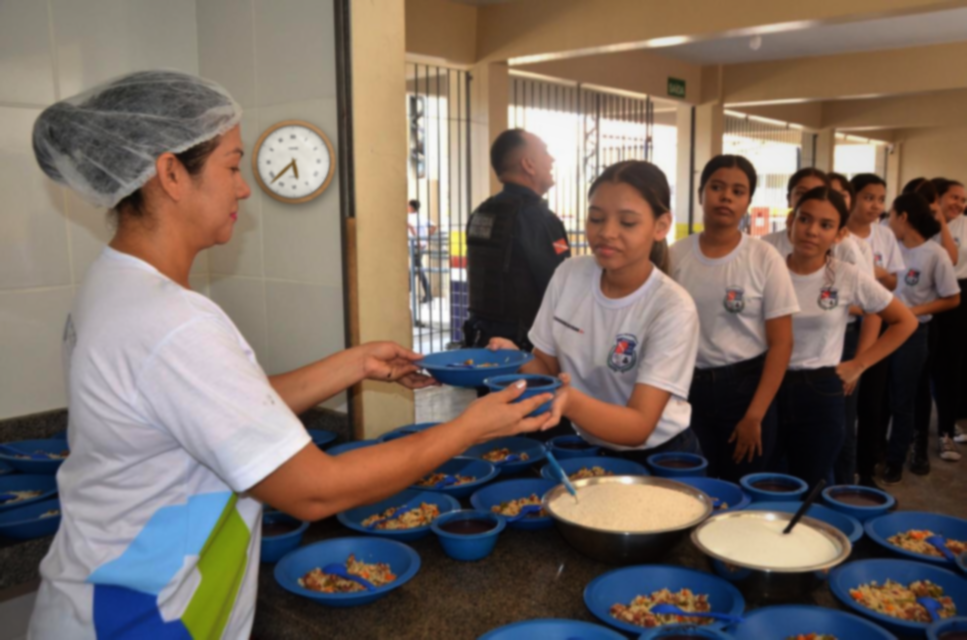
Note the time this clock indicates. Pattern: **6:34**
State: **5:38**
